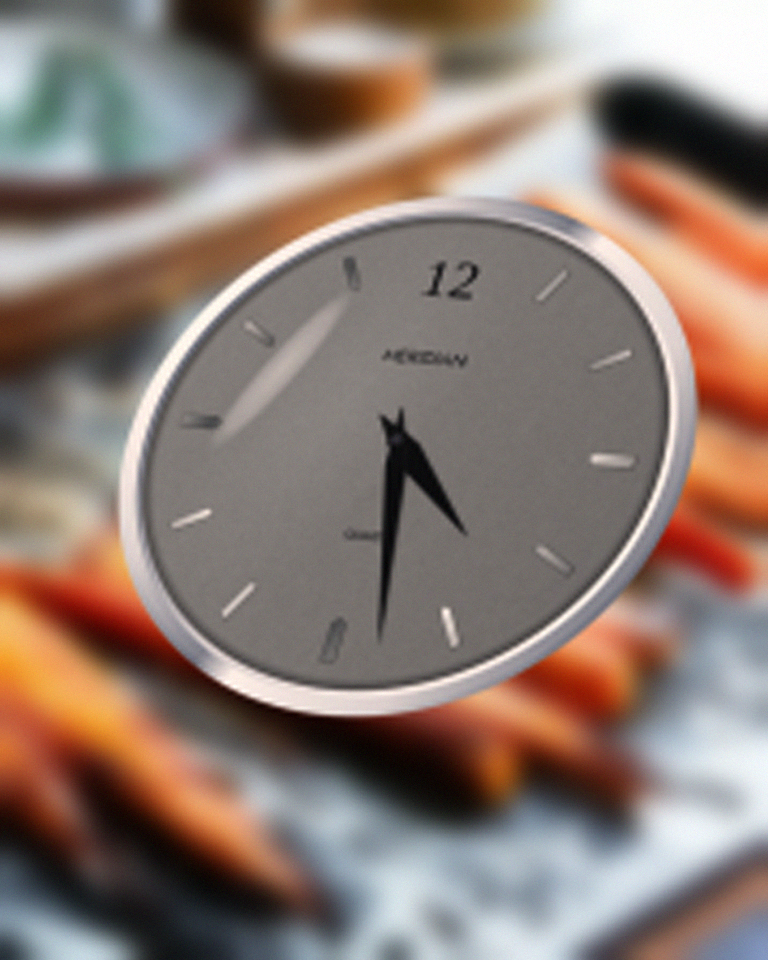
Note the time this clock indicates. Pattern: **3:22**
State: **4:28**
